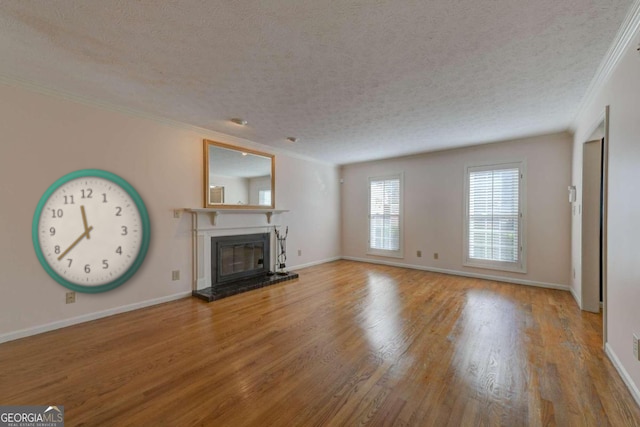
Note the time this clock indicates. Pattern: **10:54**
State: **11:38**
